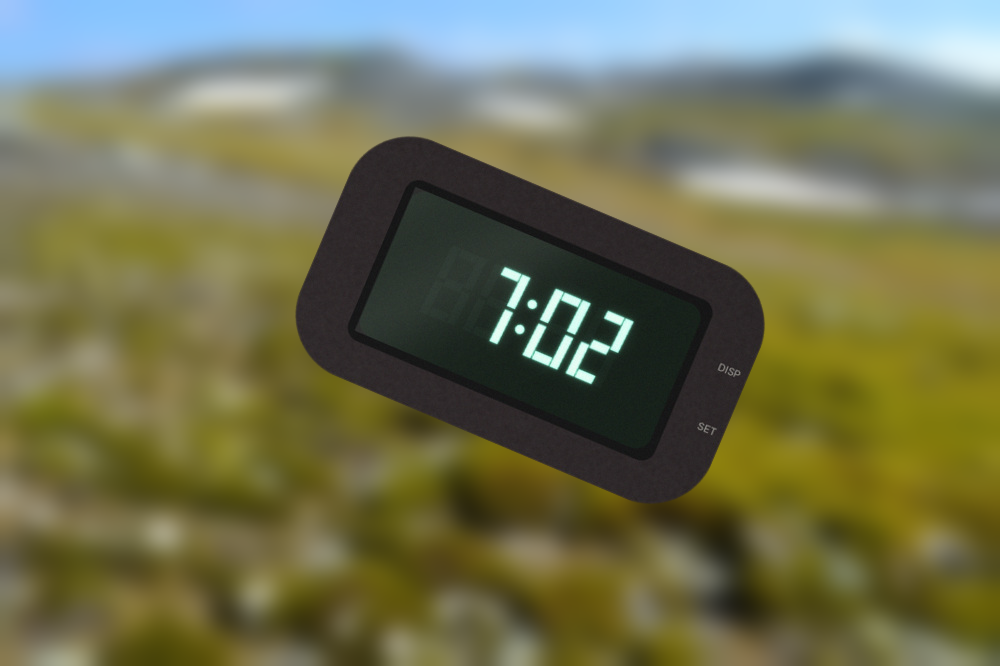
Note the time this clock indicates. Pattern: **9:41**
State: **7:02**
